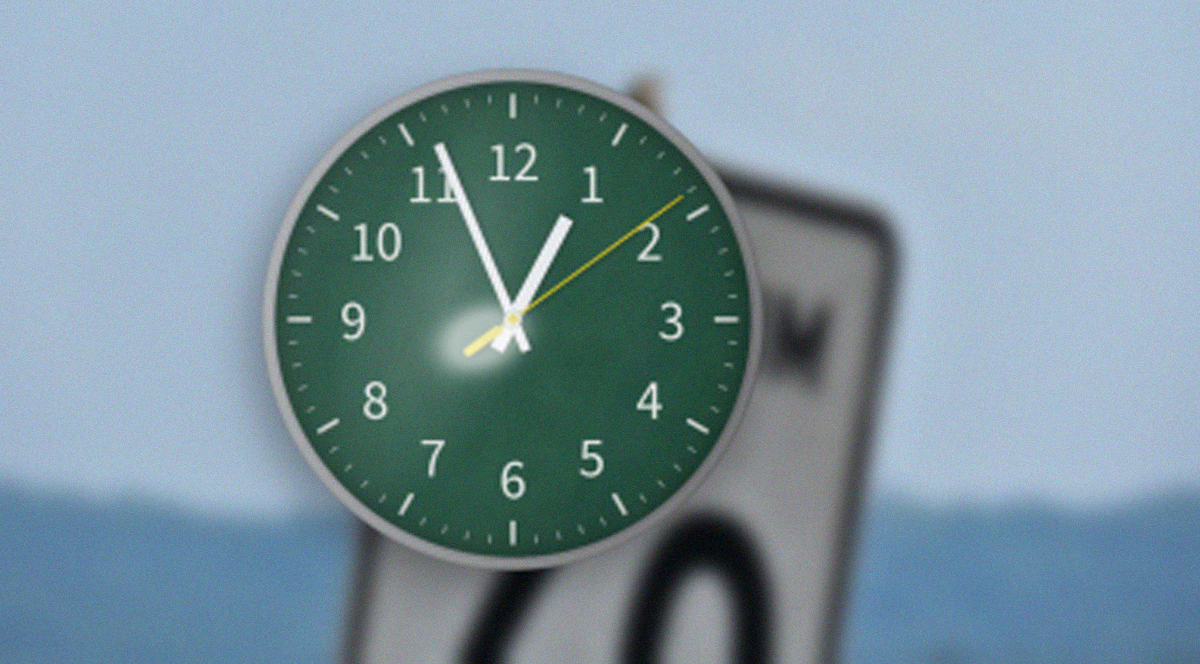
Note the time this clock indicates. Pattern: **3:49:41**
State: **12:56:09**
